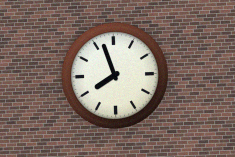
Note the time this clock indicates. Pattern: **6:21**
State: **7:57**
